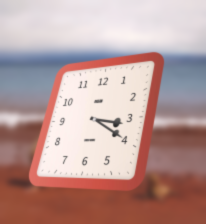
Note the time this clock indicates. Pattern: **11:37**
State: **3:20**
